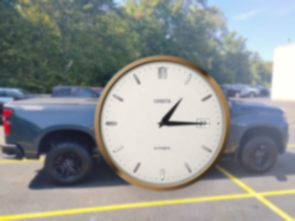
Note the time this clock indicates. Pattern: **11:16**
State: **1:15**
